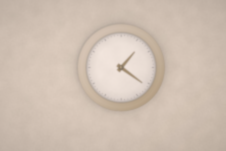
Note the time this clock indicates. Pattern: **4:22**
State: **1:21**
